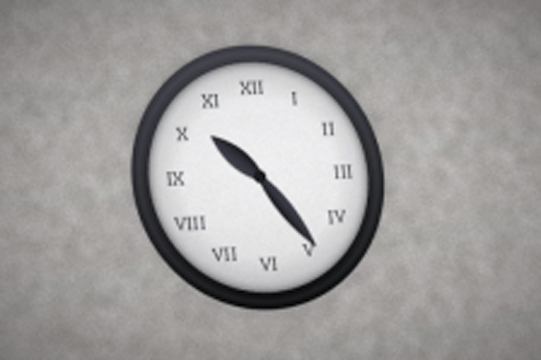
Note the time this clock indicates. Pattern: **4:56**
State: **10:24**
